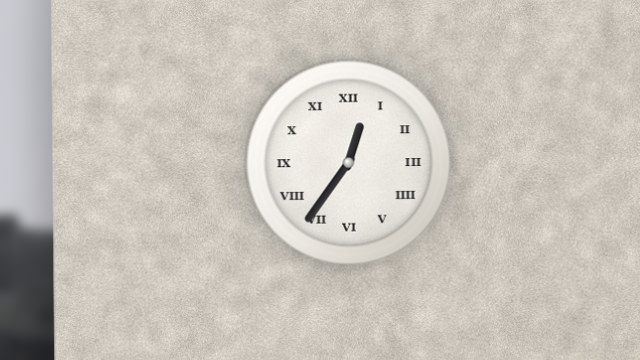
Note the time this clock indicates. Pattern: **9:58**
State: **12:36**
